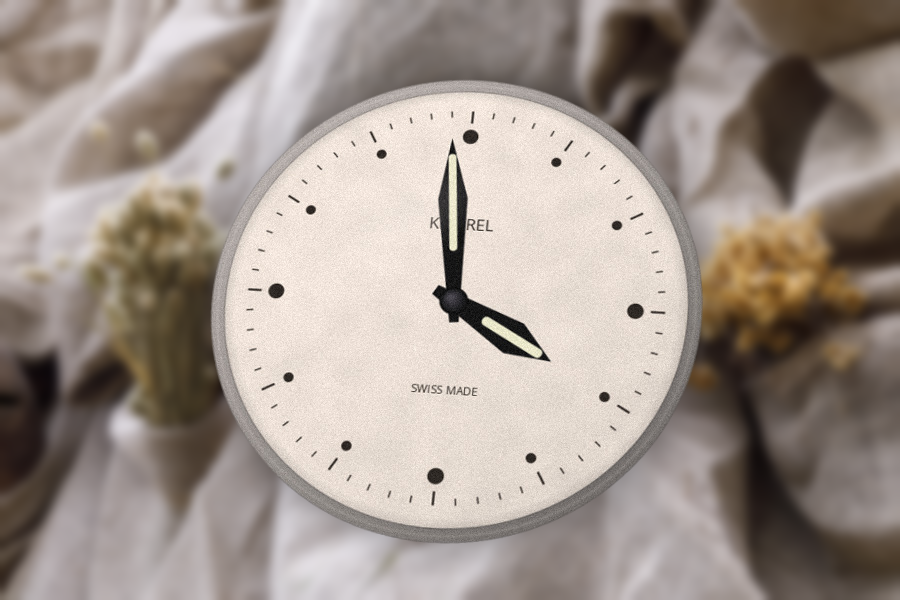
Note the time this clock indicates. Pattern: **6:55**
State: **3:59**
